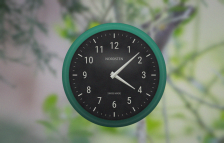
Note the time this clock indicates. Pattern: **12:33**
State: **4:08**
